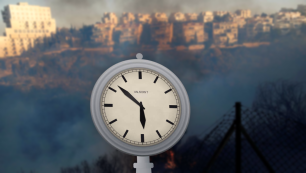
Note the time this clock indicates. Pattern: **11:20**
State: **5:52**
